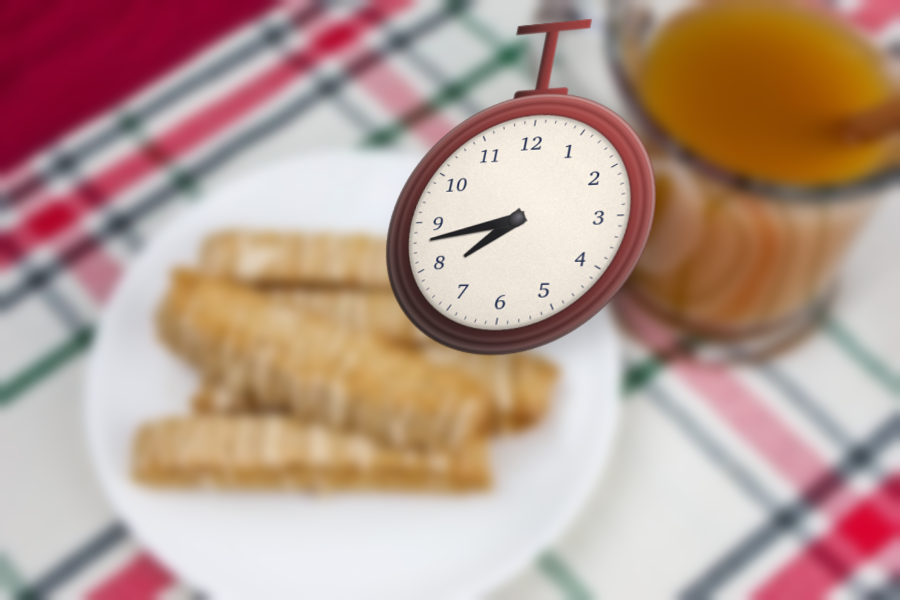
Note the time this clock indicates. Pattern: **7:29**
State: **7:43**
